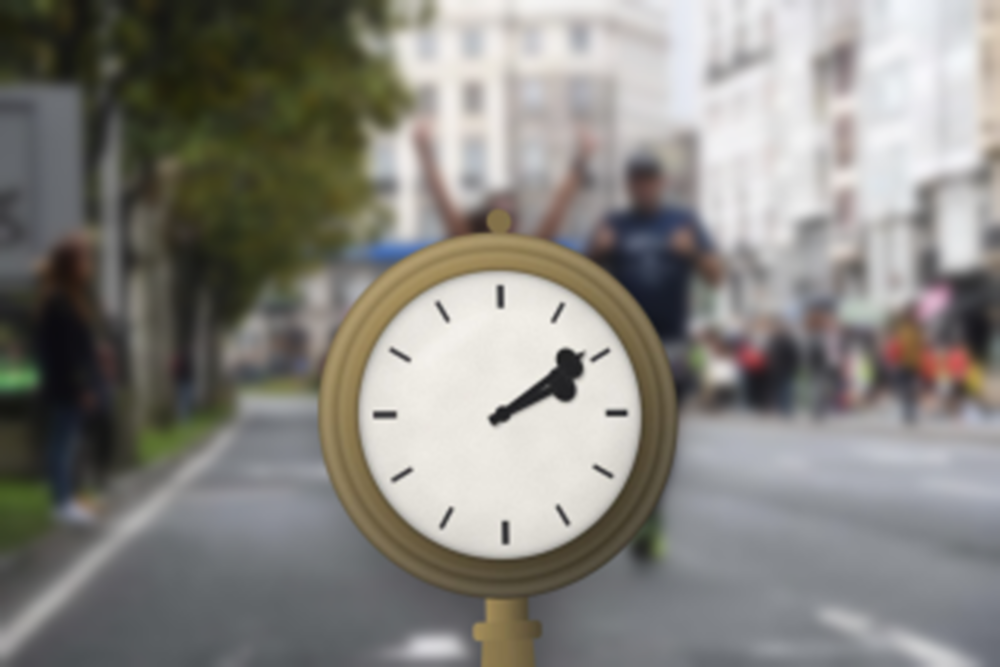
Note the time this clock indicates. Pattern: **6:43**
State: **2:09**
